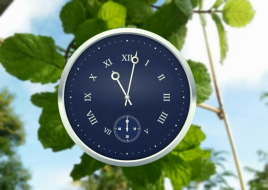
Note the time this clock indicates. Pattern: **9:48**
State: **11:02**
